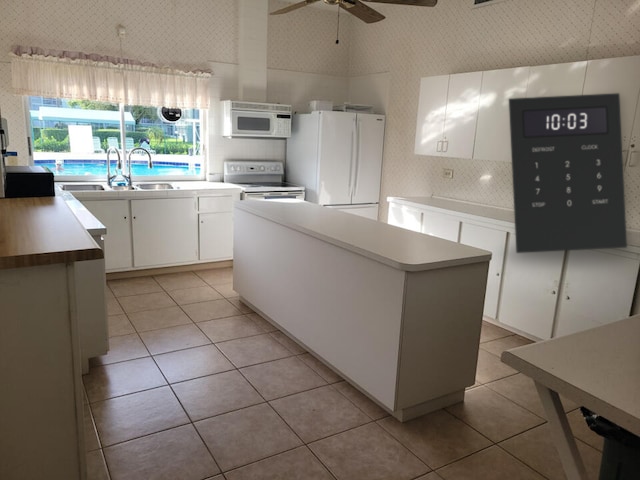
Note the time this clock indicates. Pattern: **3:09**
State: **10:03**
